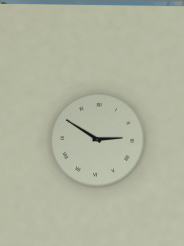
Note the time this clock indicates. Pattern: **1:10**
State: **2:50**
